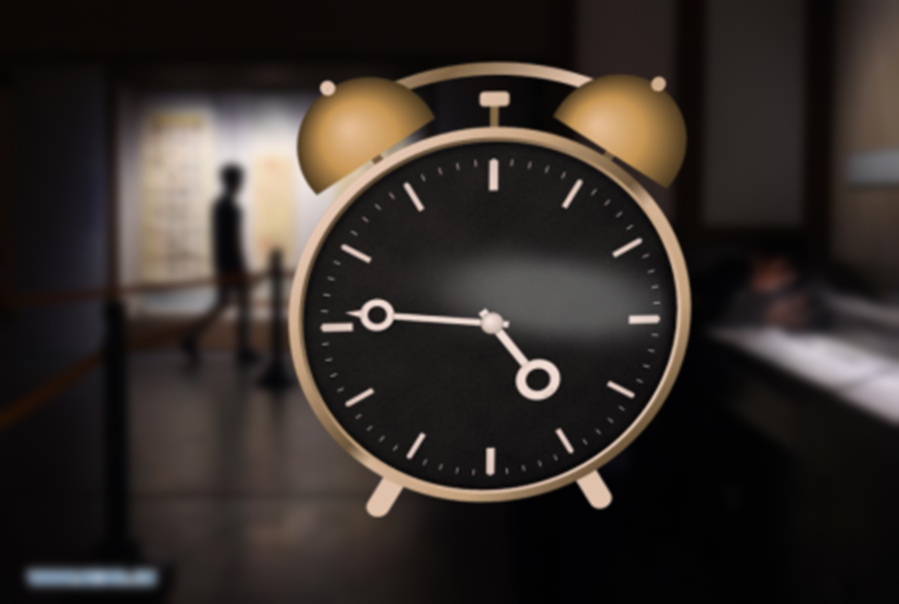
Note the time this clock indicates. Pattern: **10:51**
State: **4:46**
